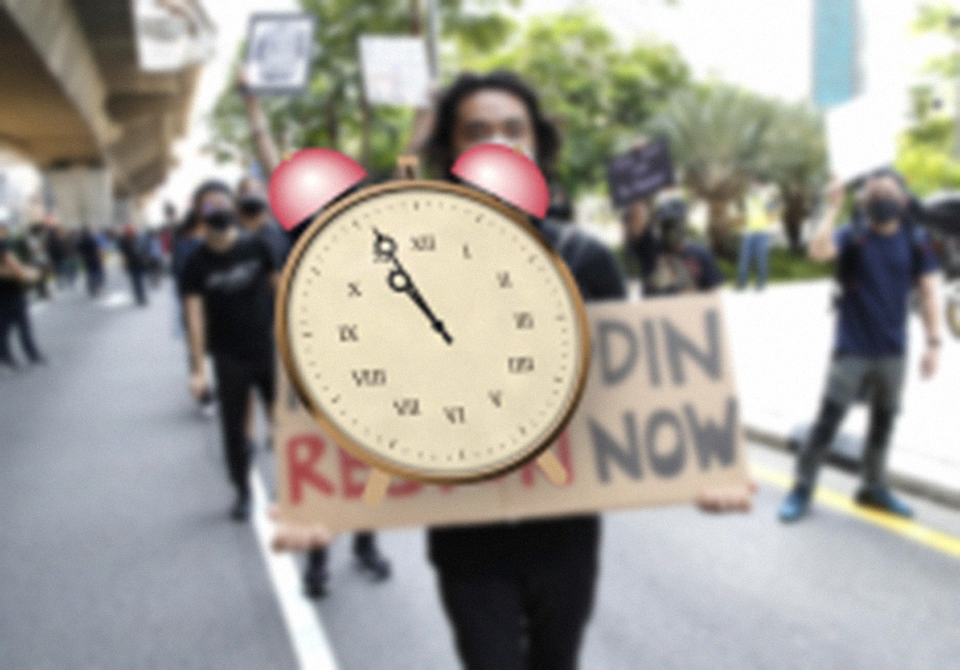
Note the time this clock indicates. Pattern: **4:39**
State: **10:56**
